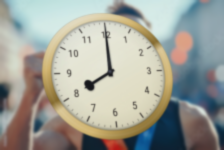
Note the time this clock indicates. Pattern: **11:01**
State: **8:00**
